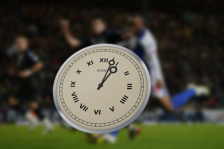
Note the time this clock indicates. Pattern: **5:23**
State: **1:03**
